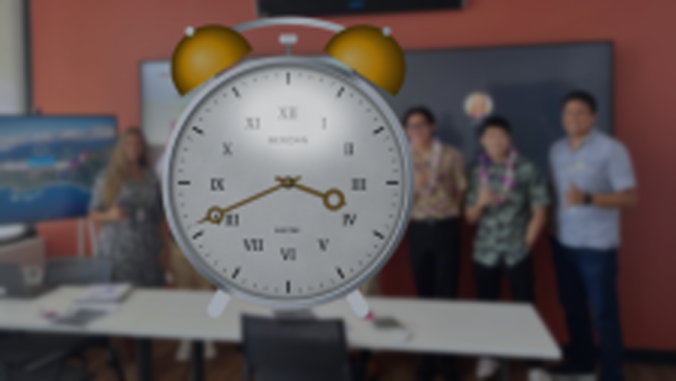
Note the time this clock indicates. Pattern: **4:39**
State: **3:41**
